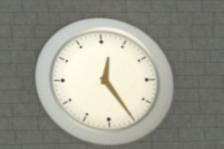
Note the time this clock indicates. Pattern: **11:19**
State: **12:25**
